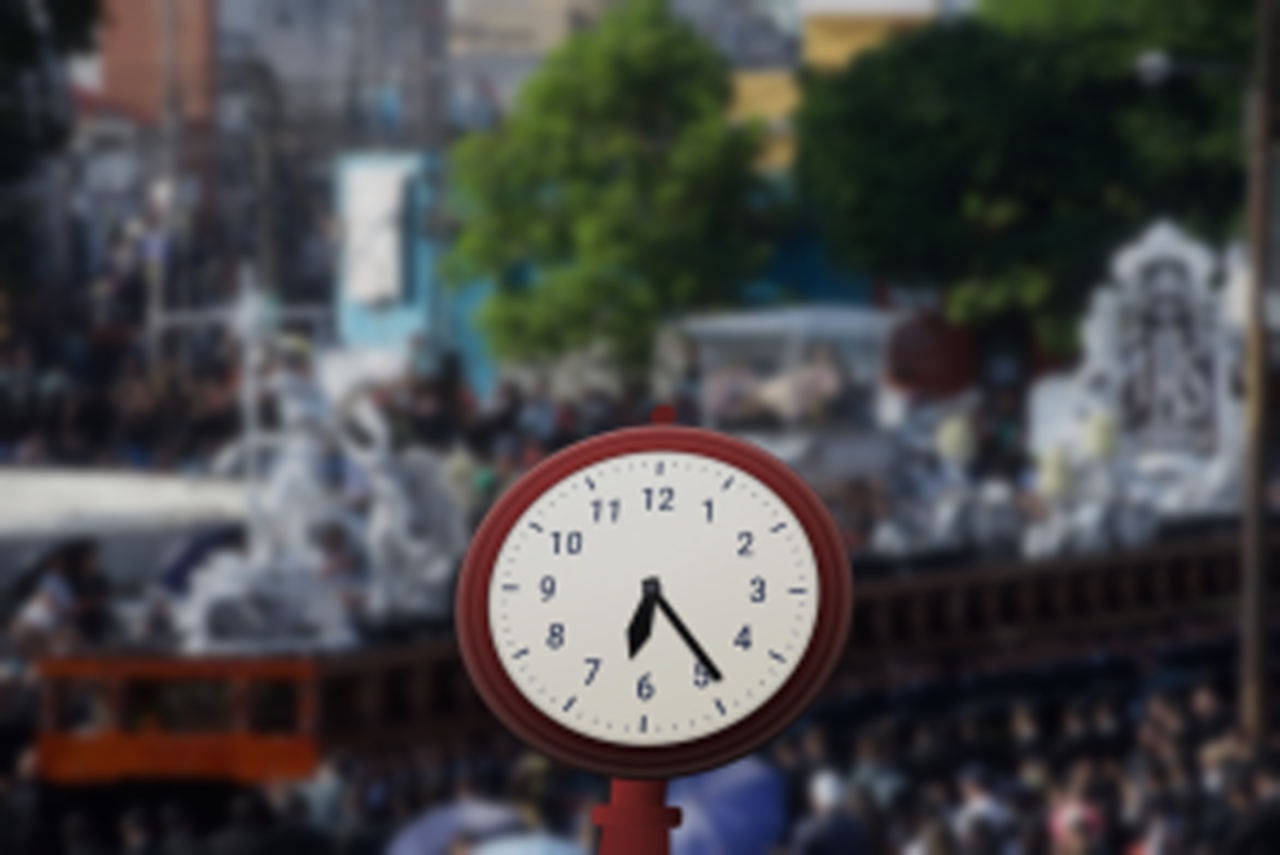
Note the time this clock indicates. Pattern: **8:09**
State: **6:24**
